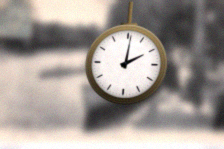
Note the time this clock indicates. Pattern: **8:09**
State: **2:01**
